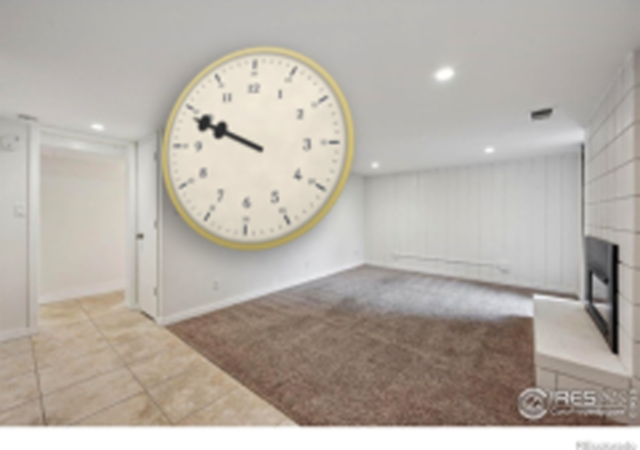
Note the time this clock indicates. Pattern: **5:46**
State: **9:49**
